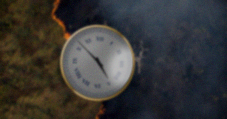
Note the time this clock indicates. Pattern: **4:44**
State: **4:52**
